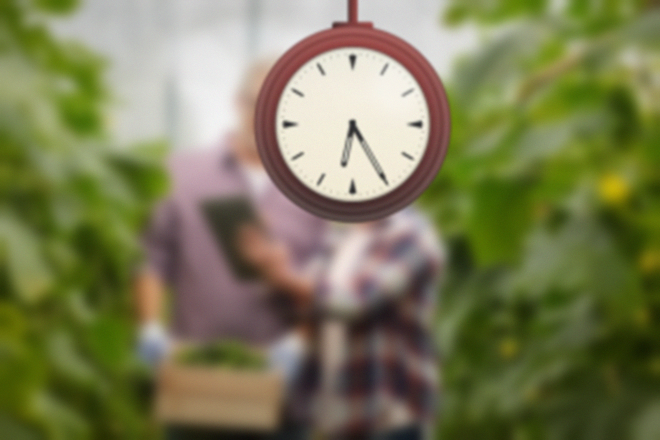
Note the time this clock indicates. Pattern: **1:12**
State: **6:25**
